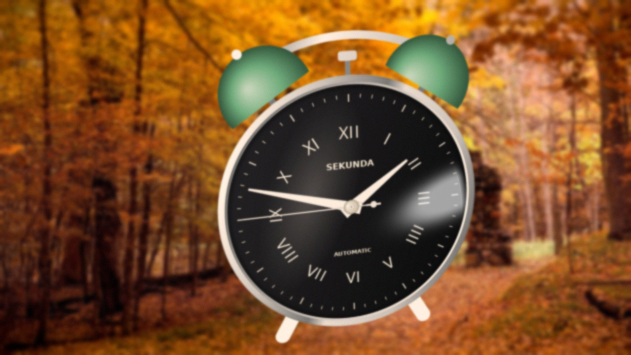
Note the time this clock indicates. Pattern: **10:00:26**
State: **1:47:45**
